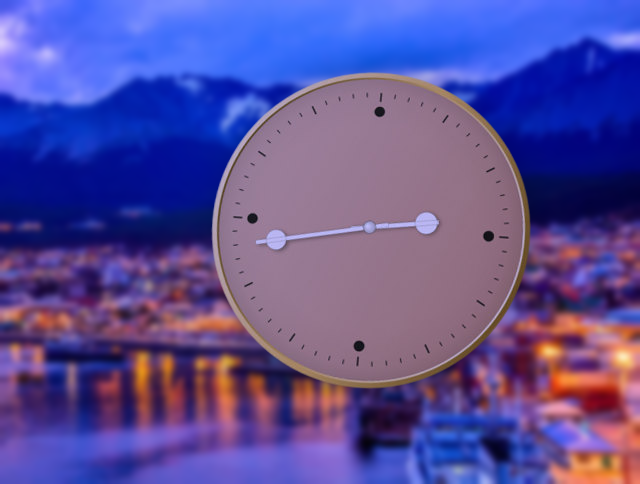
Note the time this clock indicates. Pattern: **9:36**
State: **2:43**
